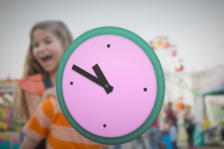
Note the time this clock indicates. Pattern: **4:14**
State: **10:49**
